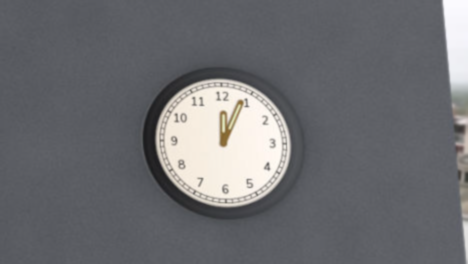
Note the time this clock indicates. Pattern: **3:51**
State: **12:04**
